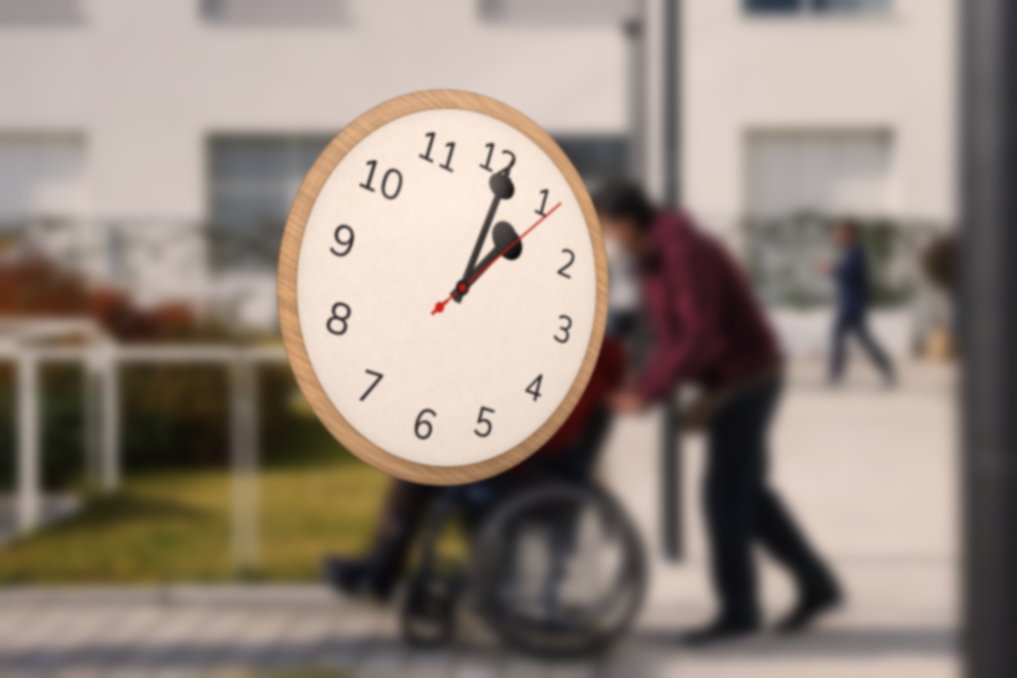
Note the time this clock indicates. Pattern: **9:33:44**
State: **1:01:06**
